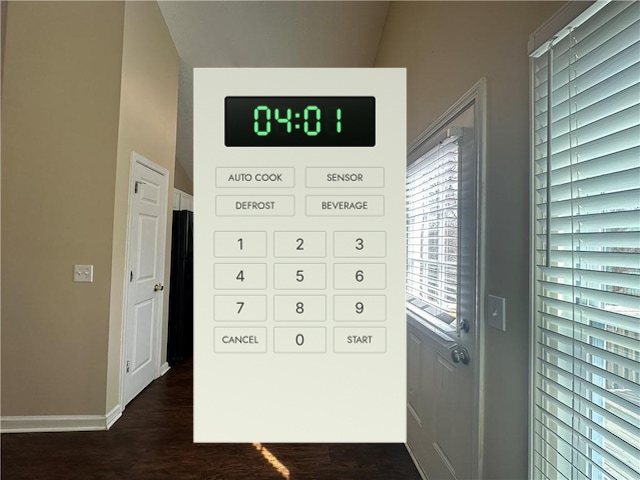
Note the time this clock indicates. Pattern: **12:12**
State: **4:01**
